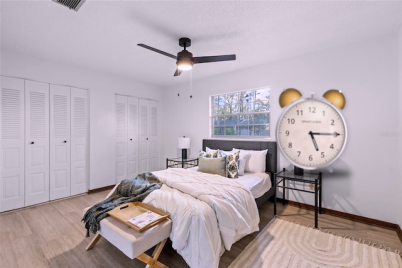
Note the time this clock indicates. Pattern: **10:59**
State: **5:15**
